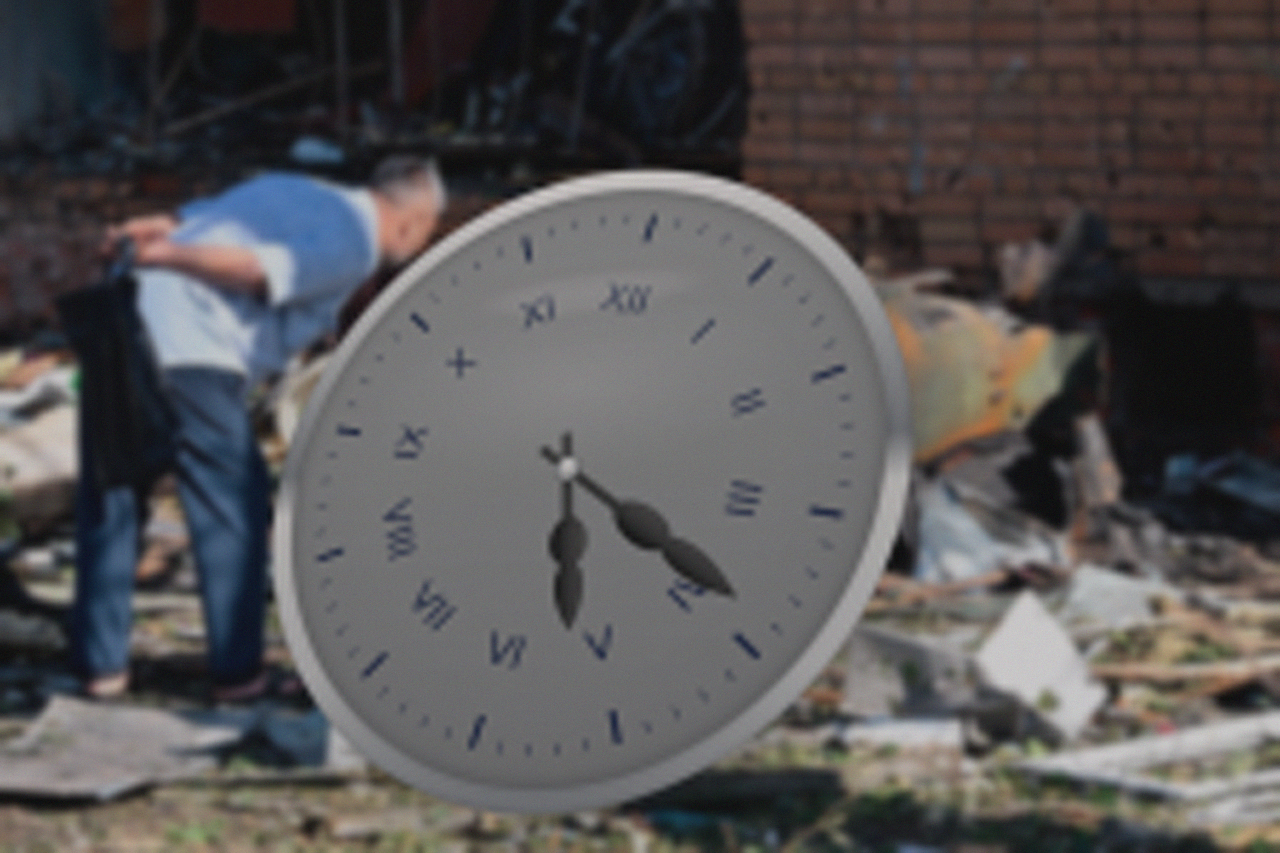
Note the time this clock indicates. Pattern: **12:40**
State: **5:19**
